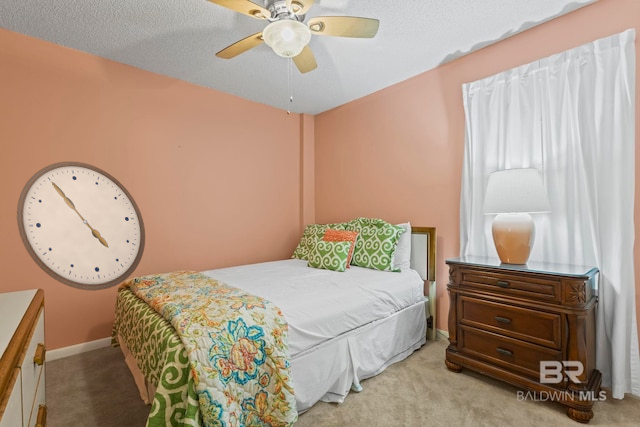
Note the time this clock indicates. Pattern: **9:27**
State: **4:55**
